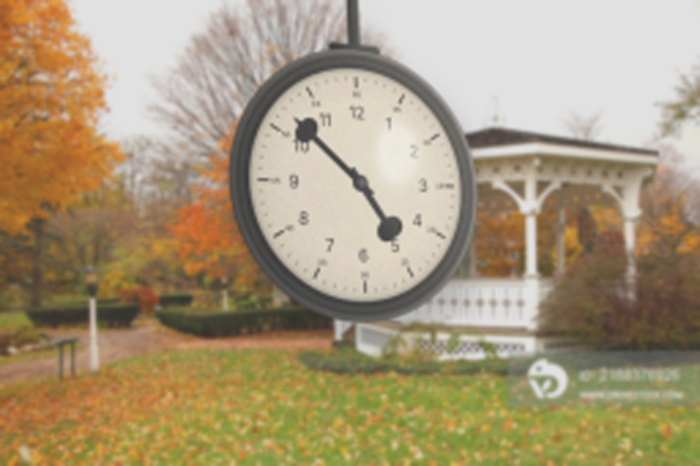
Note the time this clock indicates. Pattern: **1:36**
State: **4:52**
